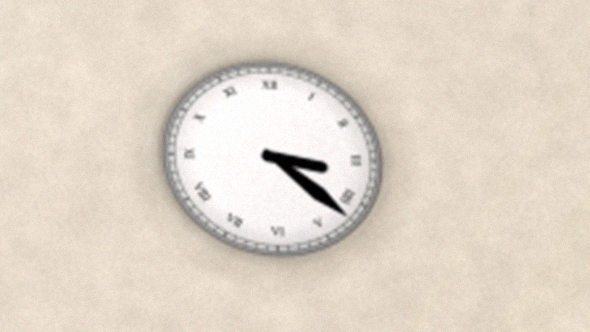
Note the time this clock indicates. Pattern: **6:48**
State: **3:22**
